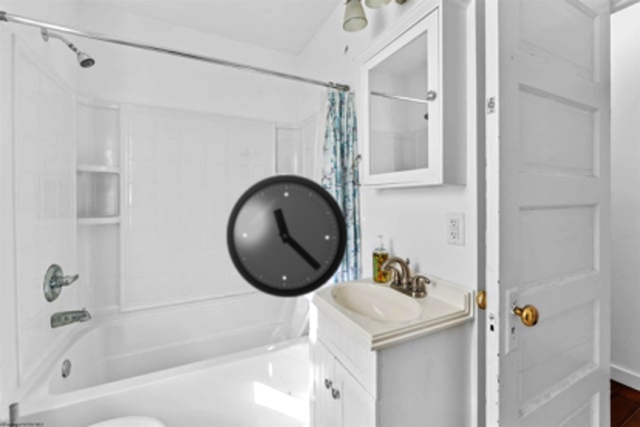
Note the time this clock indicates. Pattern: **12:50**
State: **11:22**
